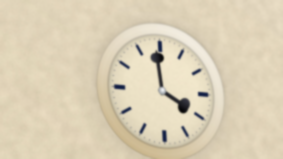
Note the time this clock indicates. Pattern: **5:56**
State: **3:59**
